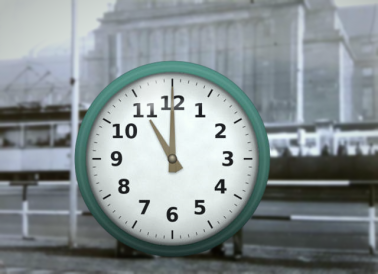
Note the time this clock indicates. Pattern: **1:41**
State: **11:00**
